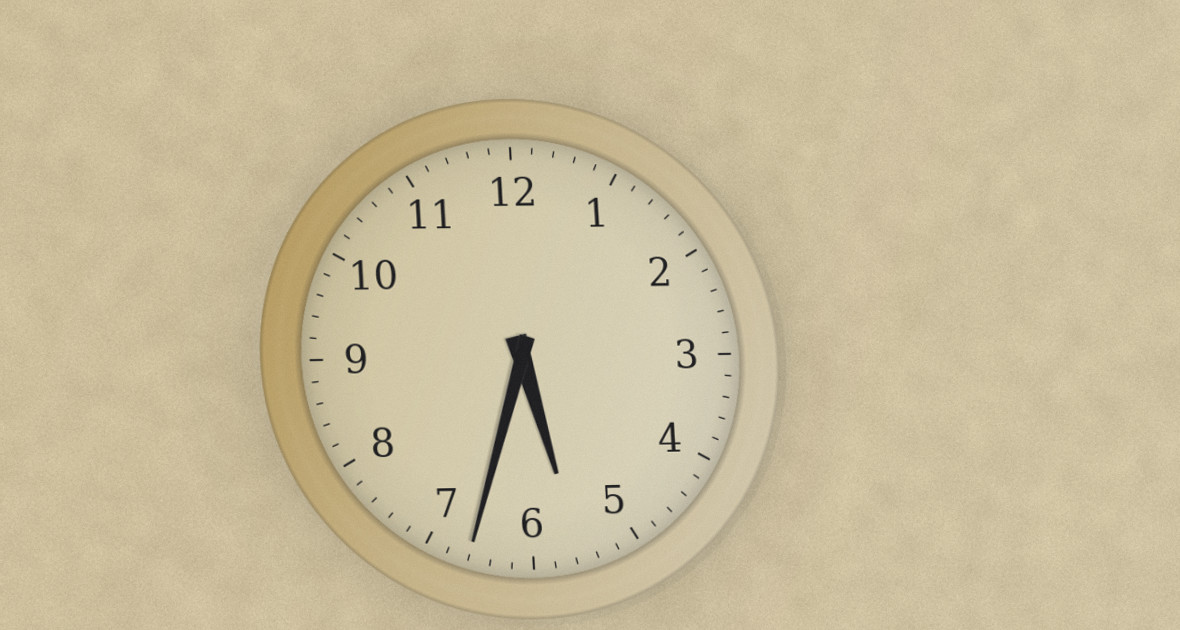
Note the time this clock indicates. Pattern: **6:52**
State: **5:33**
